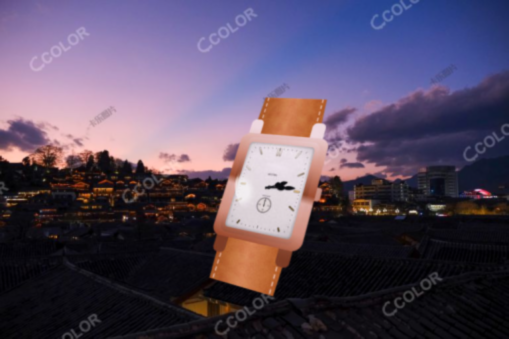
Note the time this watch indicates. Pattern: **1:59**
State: **2:14**
